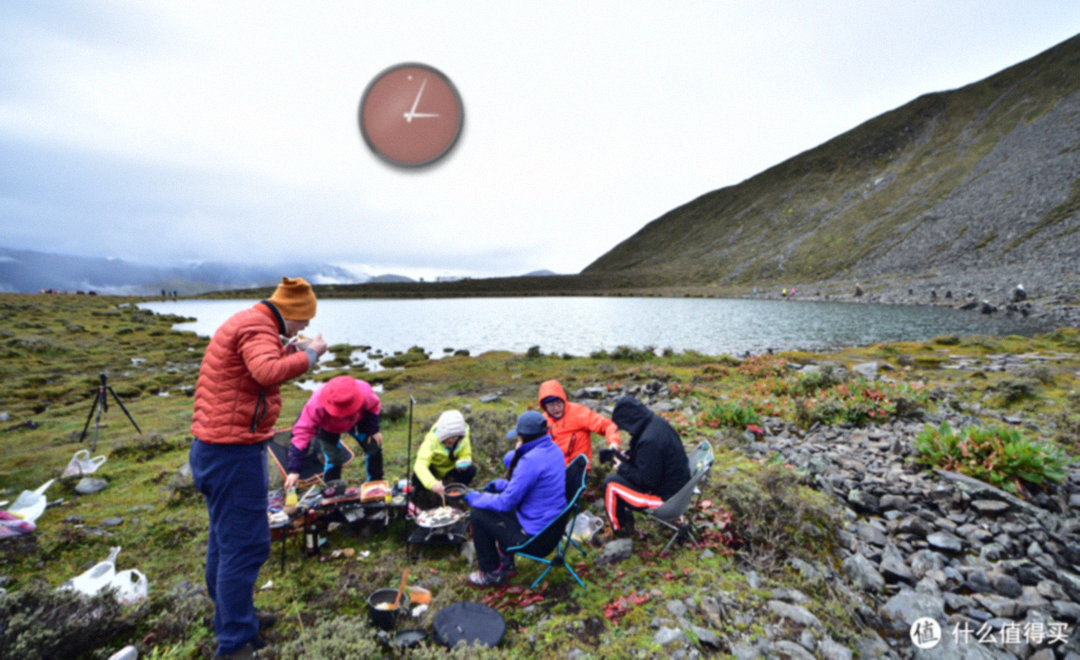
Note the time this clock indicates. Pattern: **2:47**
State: **3:04**
